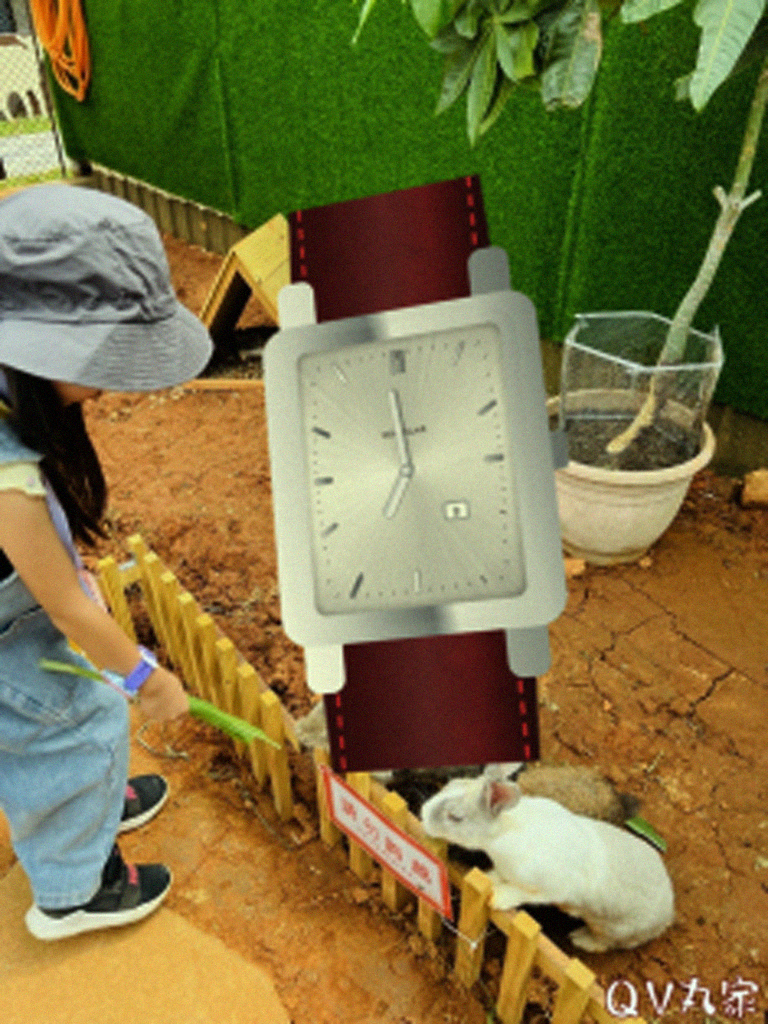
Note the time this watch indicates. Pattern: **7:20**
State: **6:59**
